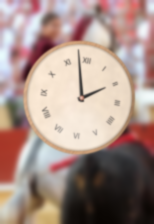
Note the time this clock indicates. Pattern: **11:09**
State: **1:58**
